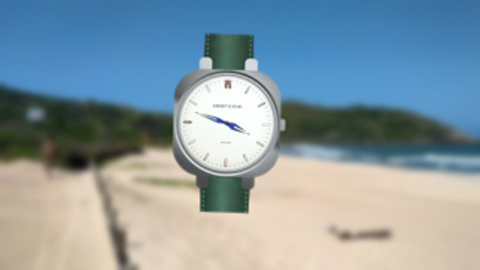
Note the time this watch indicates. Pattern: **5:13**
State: **3:48**
